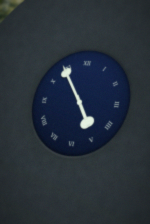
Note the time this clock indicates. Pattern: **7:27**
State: **4:54**
